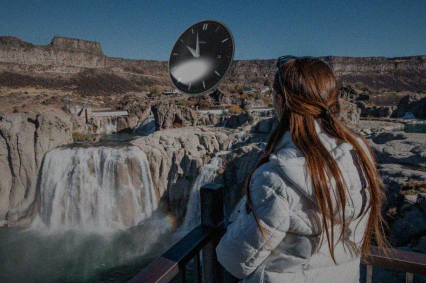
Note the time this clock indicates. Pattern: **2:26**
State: **9:57**
